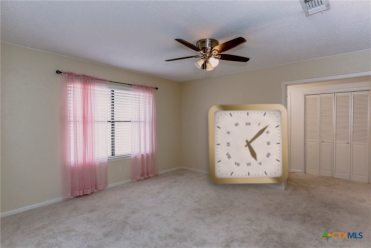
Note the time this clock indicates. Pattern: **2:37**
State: **5:08**
